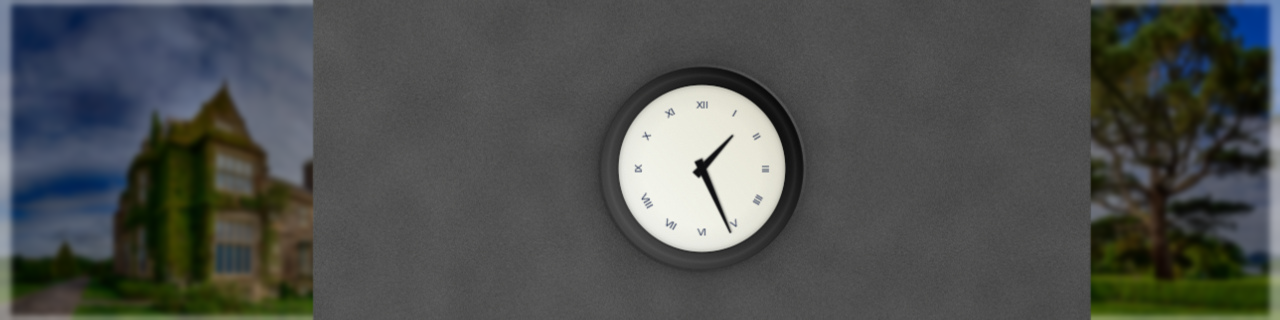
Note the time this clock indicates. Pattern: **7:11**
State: **1:26**
